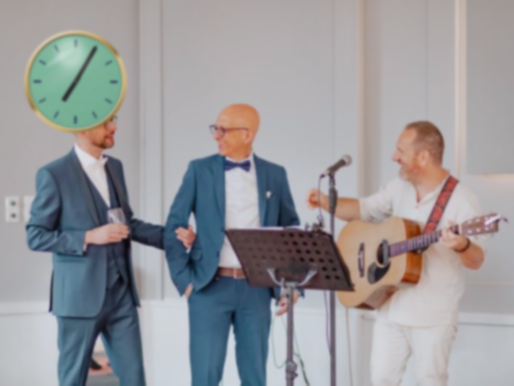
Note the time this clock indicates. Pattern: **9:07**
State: **7:05**
